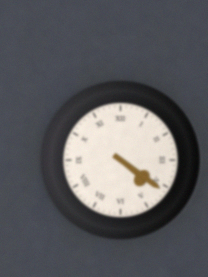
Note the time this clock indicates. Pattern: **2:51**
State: **4:21**
